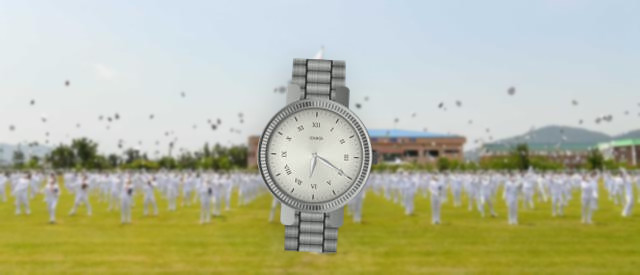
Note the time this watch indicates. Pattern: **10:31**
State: **6:20**
